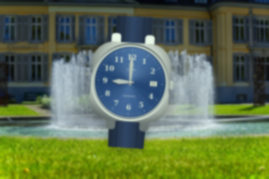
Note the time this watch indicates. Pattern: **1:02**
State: **9:00**
